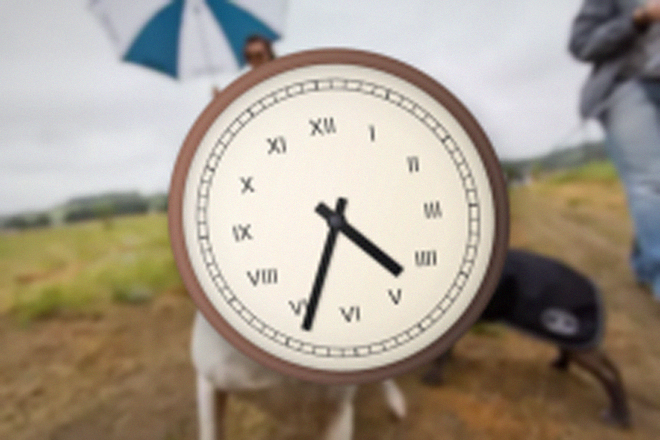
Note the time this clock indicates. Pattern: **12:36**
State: **4:34**
